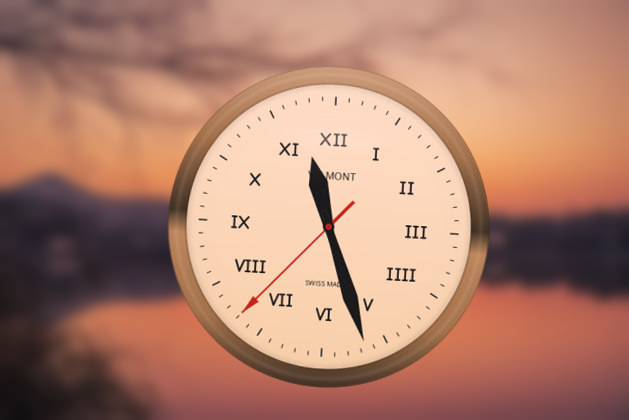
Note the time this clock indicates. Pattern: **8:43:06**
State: **11:26:37**
